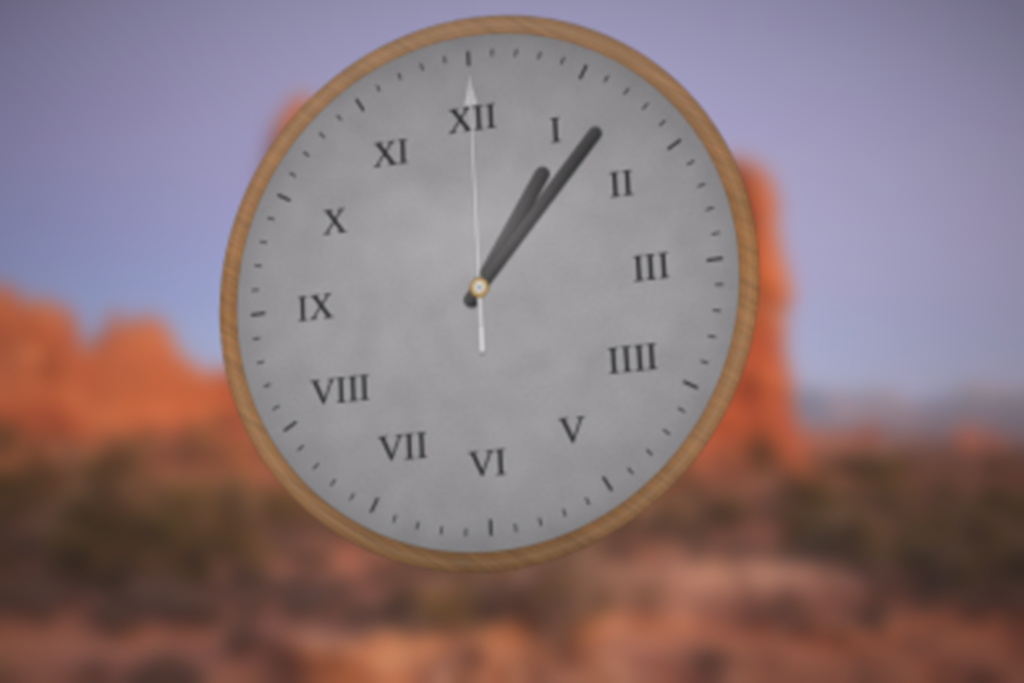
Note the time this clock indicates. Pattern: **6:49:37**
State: **1:07:00**
